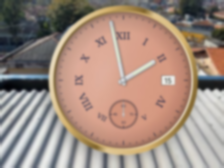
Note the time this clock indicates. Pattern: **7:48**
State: **1:58**
